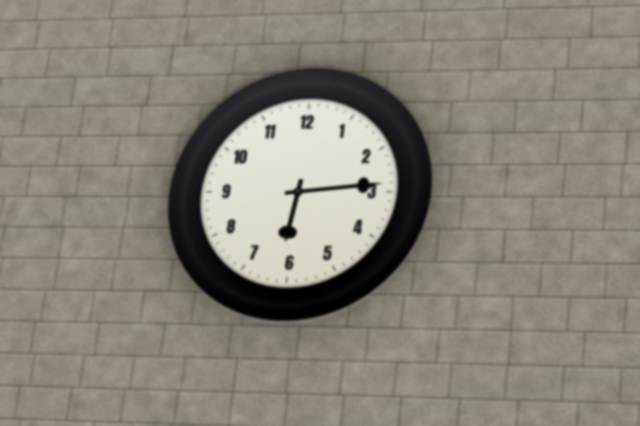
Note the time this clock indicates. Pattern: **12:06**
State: **6:14**
